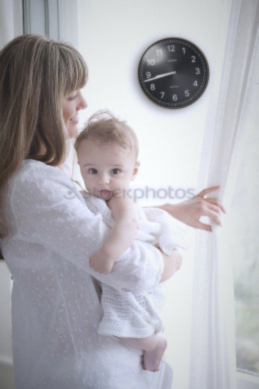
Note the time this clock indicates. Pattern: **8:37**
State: **8:43**
